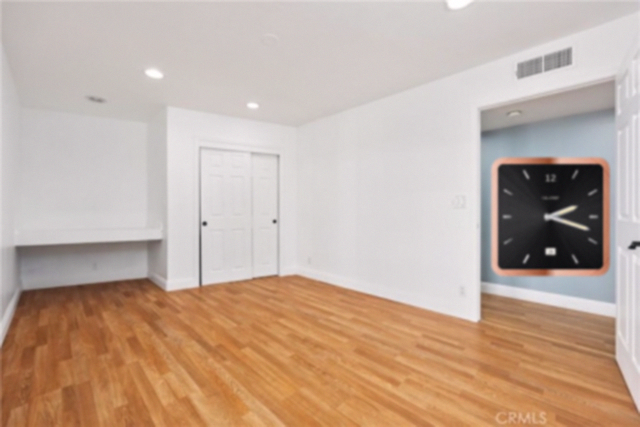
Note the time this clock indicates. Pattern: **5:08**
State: **2:18**
